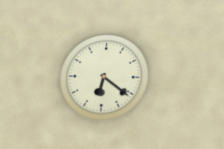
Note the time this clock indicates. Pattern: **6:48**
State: **6:21**
